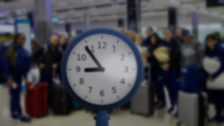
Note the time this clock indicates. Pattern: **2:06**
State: **8:54**
